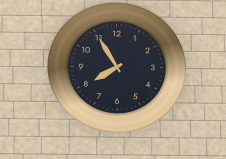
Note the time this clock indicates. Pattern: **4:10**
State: **7:55**
